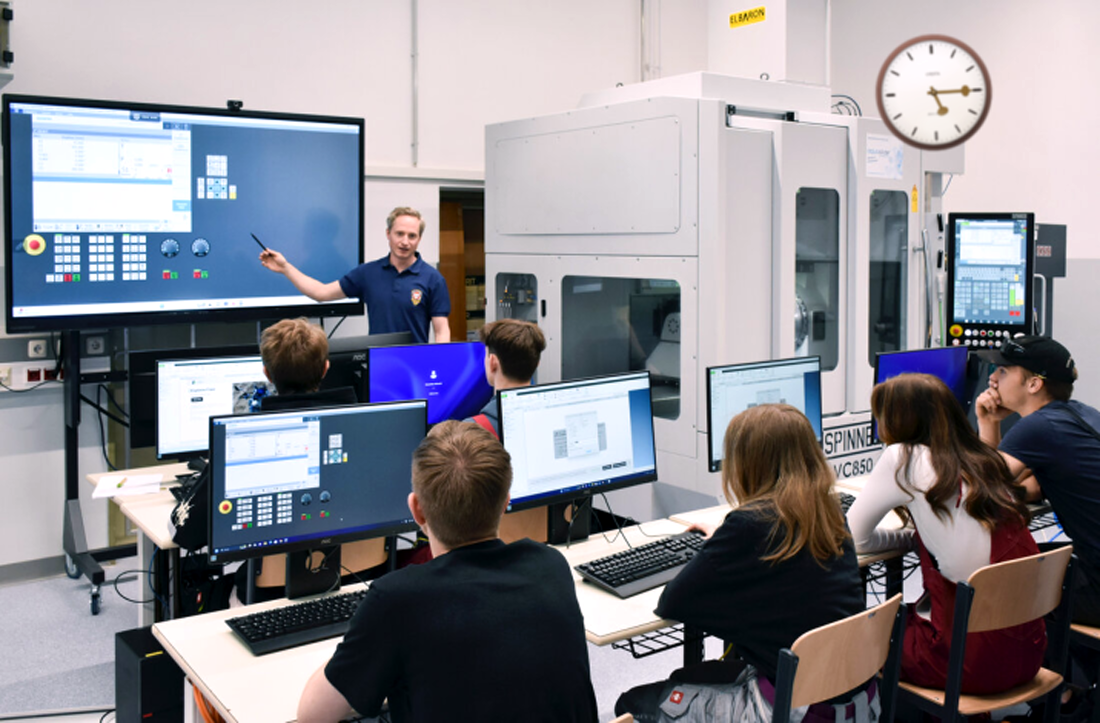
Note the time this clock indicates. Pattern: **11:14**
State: **5:15**
